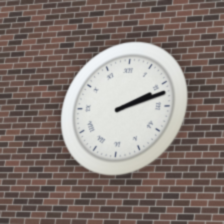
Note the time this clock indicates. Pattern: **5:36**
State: **2:12**
